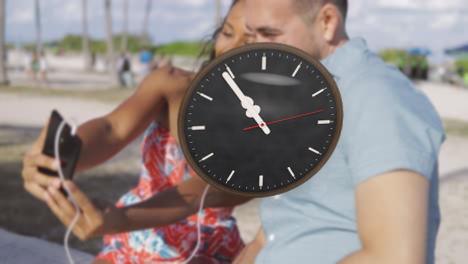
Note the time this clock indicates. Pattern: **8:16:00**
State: **10:54:13**
